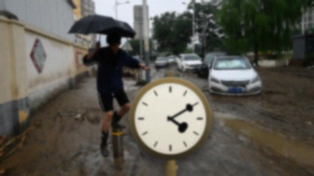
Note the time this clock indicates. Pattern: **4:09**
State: **4:10**
